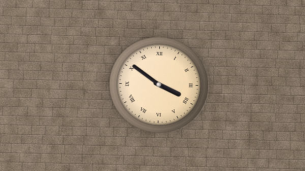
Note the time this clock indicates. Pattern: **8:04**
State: **3:51**
